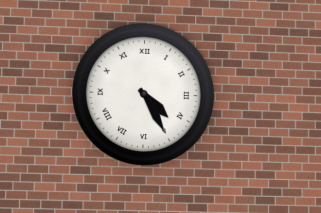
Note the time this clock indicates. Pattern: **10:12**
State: **4:25**
